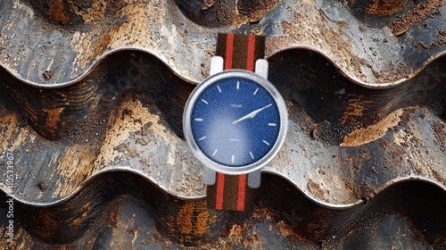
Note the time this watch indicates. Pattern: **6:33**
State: **2:10**
